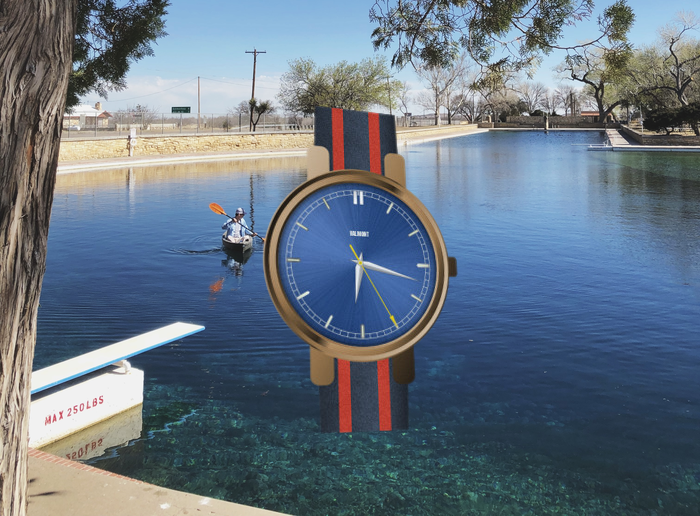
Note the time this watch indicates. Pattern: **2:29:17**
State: **6:17:25**
